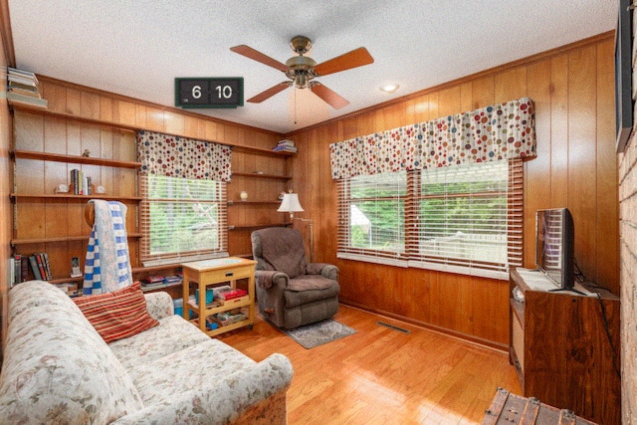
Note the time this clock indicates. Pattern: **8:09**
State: **6:10**
